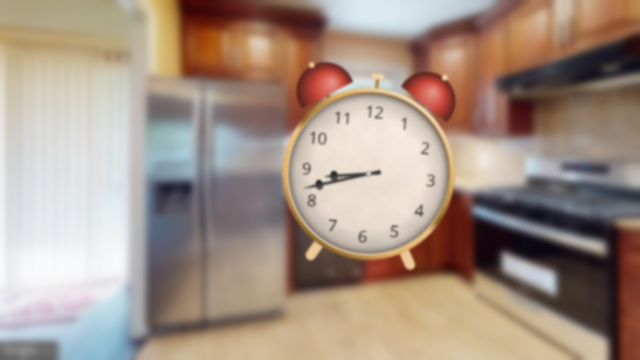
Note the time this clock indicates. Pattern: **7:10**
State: **8:42**
